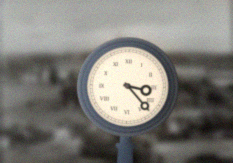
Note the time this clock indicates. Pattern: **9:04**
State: **3:23**
